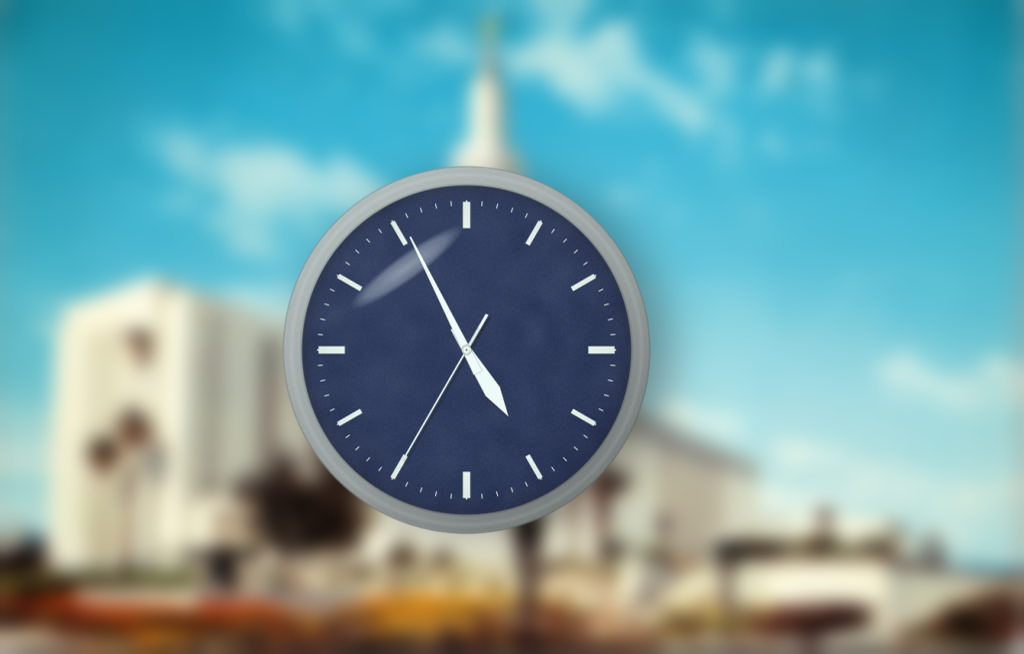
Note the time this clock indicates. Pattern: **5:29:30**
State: **4:55:35**
